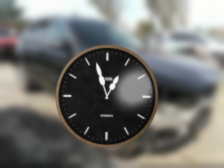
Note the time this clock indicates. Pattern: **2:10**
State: **12:57**
